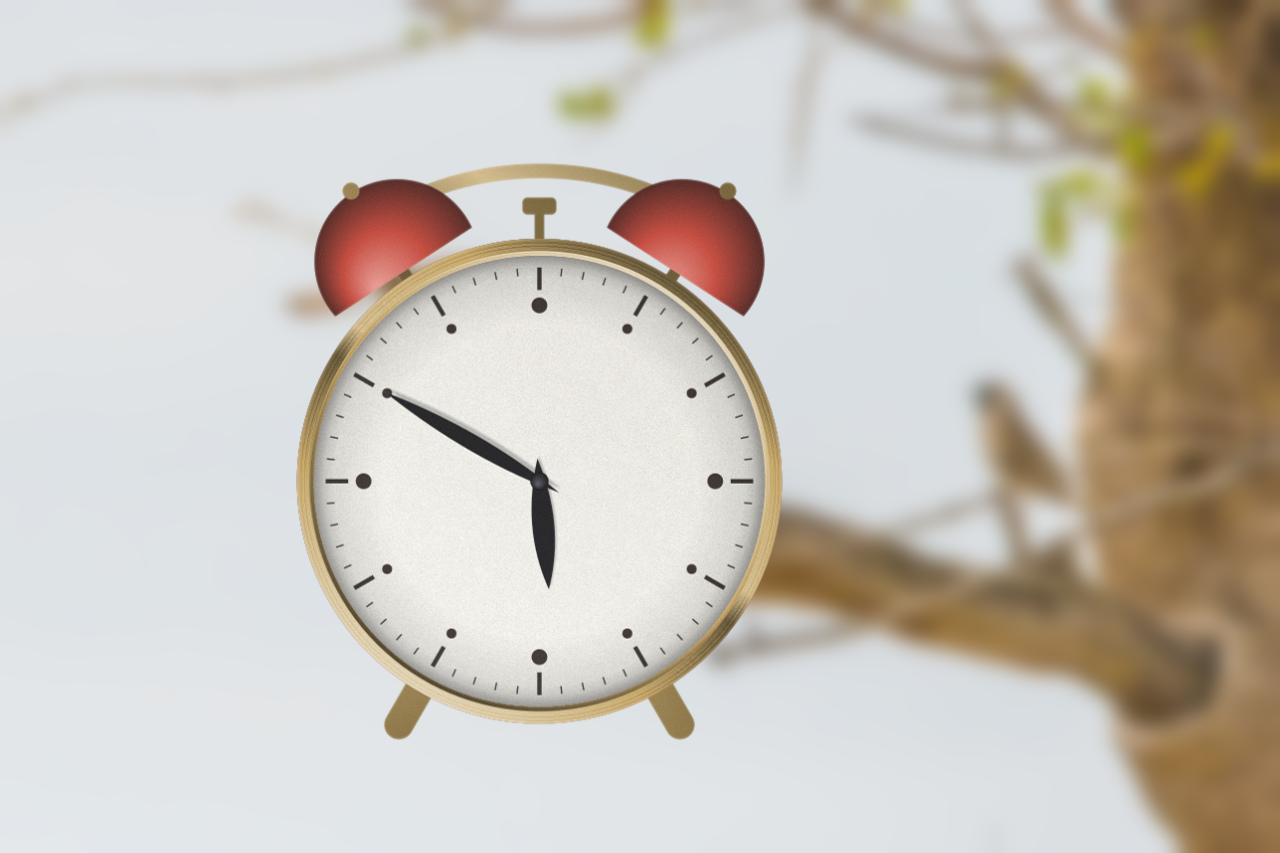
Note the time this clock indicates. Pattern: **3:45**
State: **5:50**
